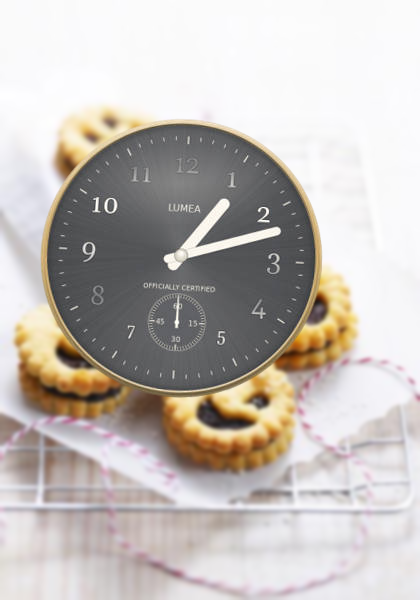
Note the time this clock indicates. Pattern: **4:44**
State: **1:12**
